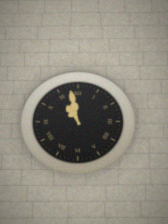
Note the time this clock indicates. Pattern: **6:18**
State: **10:58**
